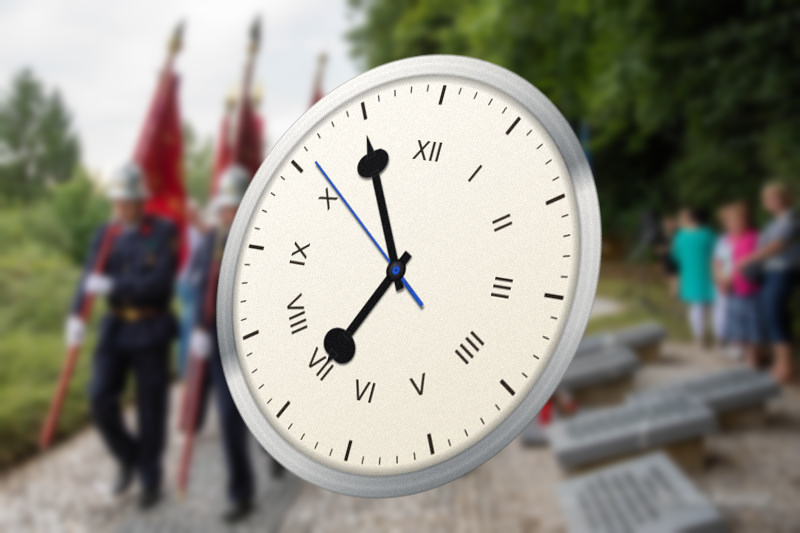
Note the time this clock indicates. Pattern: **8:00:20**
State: **6:54:51**
